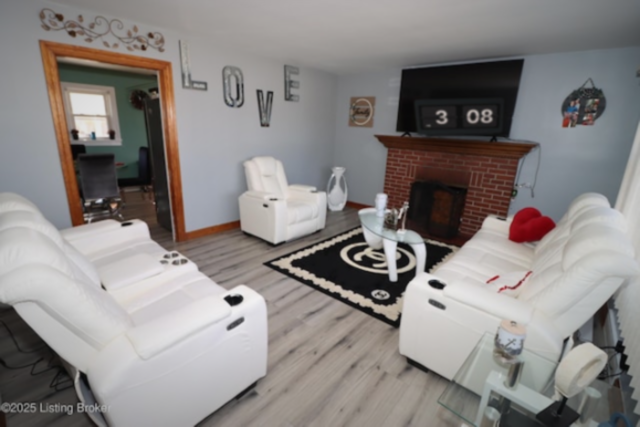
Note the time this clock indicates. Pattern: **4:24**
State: **3:08**
